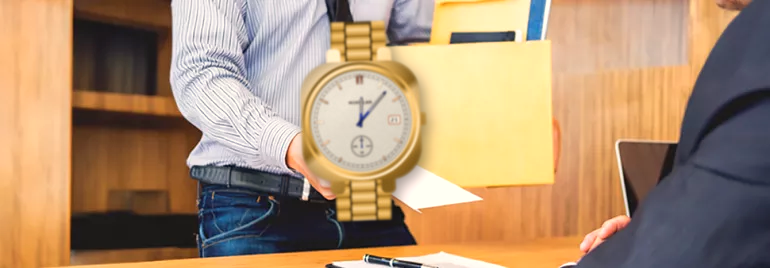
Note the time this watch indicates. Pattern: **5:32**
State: **12:07**
